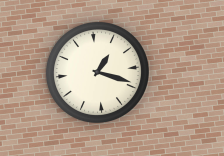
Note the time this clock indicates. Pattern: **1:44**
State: **1:19**
